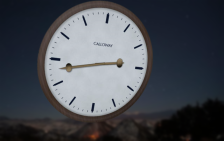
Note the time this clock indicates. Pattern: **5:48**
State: **2:43**
